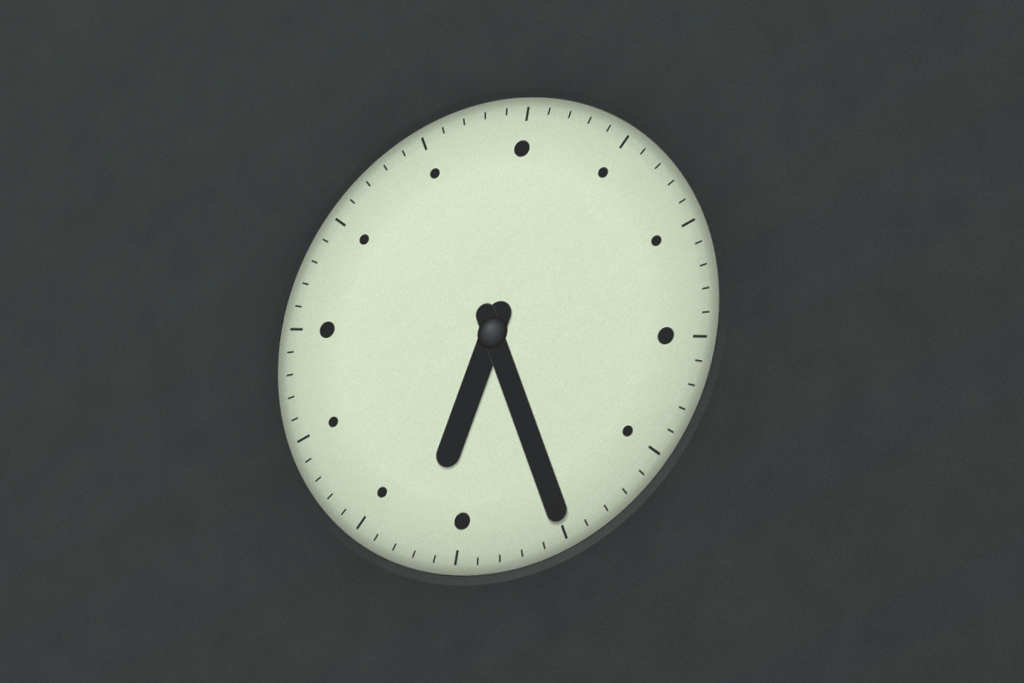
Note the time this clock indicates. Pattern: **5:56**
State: **6:25**
